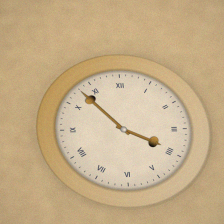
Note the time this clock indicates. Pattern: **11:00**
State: **3:53**
